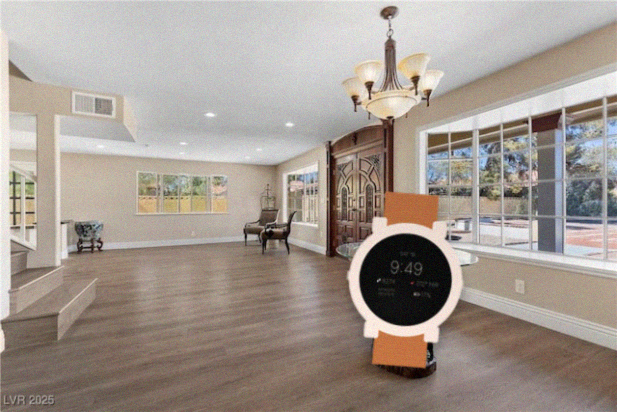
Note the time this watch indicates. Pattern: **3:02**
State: **9:49**
